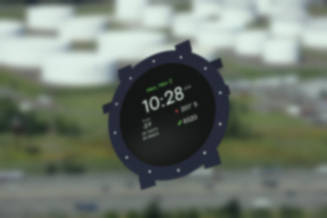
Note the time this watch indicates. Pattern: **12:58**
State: **10:28**
